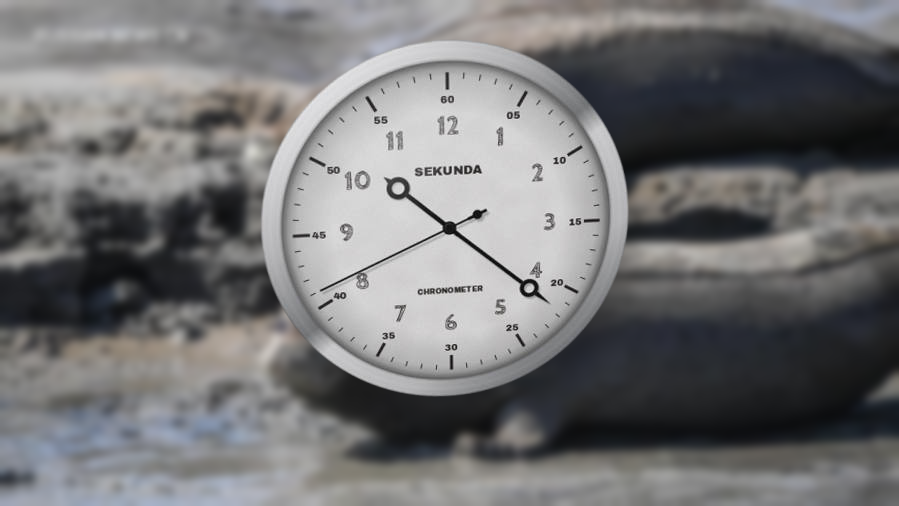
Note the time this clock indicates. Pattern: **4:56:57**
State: **10:21:41**
